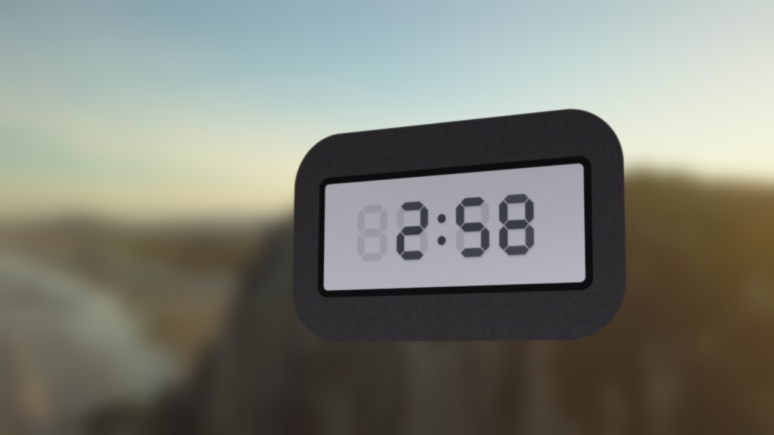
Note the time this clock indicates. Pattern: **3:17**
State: **2:58**
